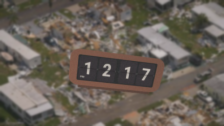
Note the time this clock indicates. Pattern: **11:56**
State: **12:17**
